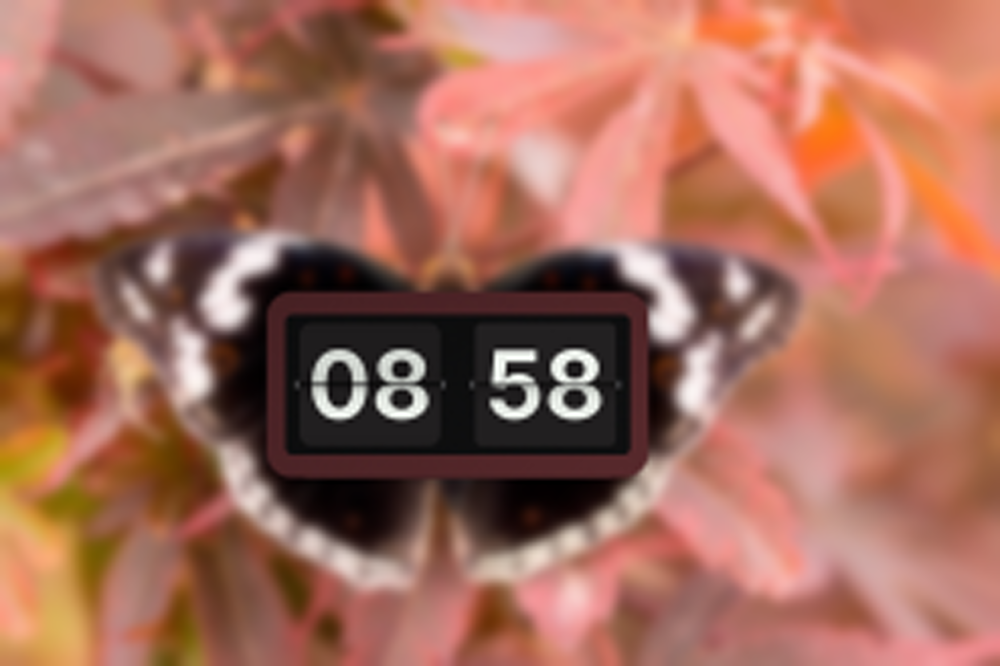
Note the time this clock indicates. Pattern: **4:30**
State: **8:58**
